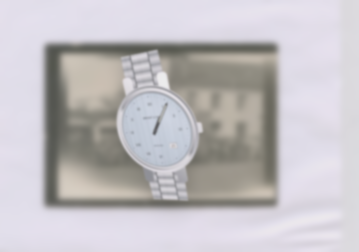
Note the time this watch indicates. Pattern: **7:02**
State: **1:06**
